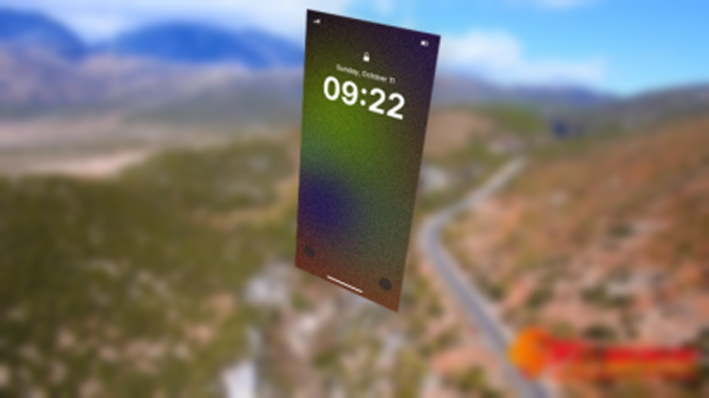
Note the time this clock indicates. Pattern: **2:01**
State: **9:22**
